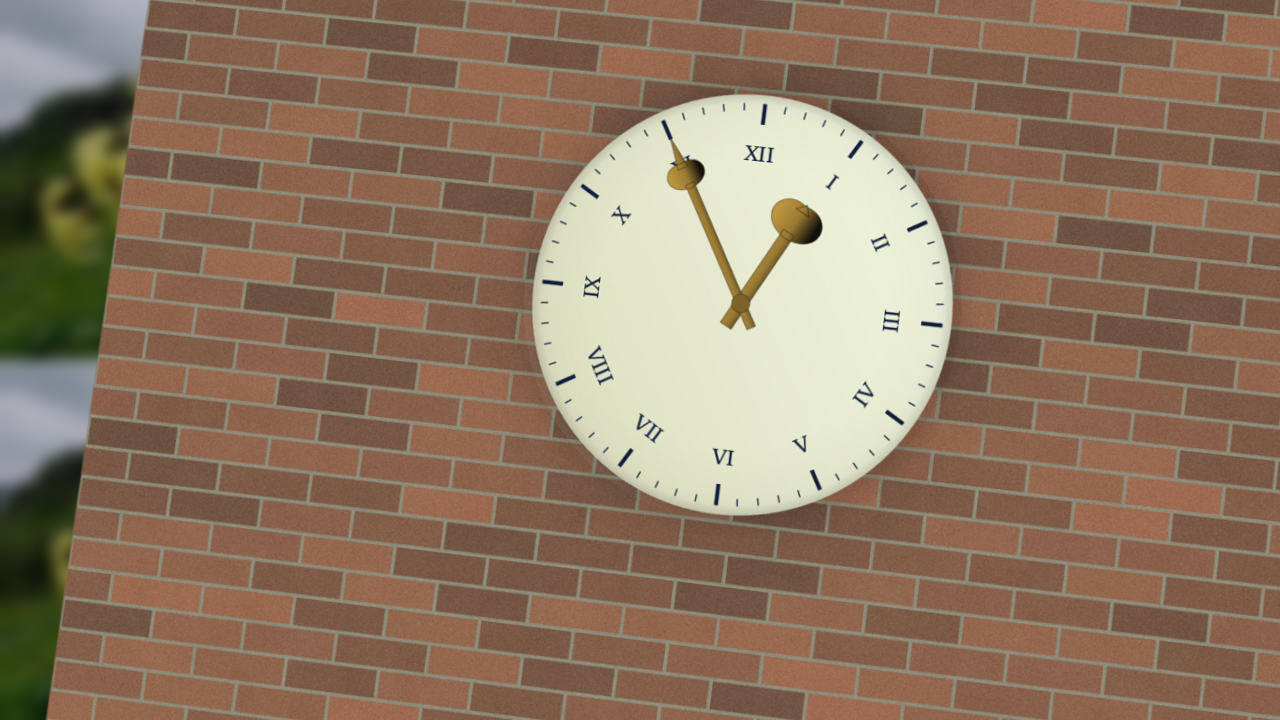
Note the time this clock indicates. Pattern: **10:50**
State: **12:55**
